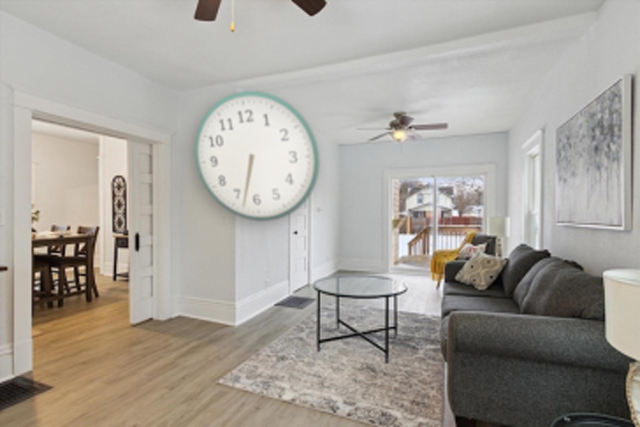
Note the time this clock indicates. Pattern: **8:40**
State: **6:33**
